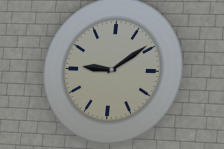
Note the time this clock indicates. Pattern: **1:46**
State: **9:09**
